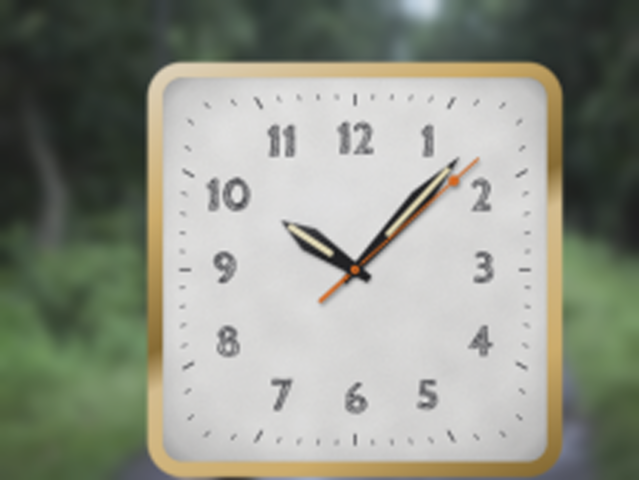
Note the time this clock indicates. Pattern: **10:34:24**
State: **10:07:08**
